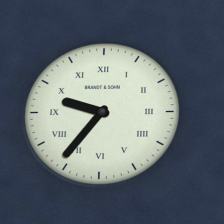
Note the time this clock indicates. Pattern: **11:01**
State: **9:36**
